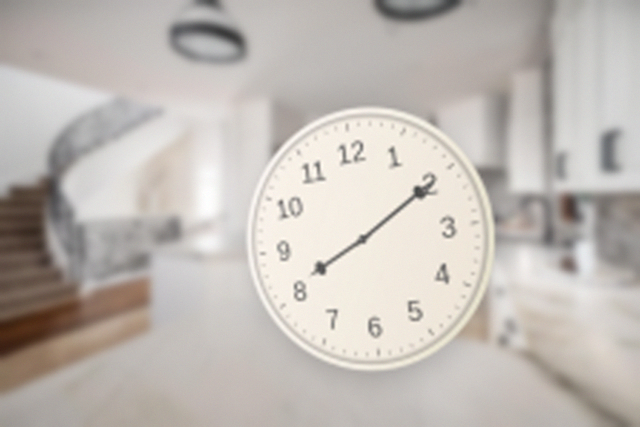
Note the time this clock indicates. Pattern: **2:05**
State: **8:10**
